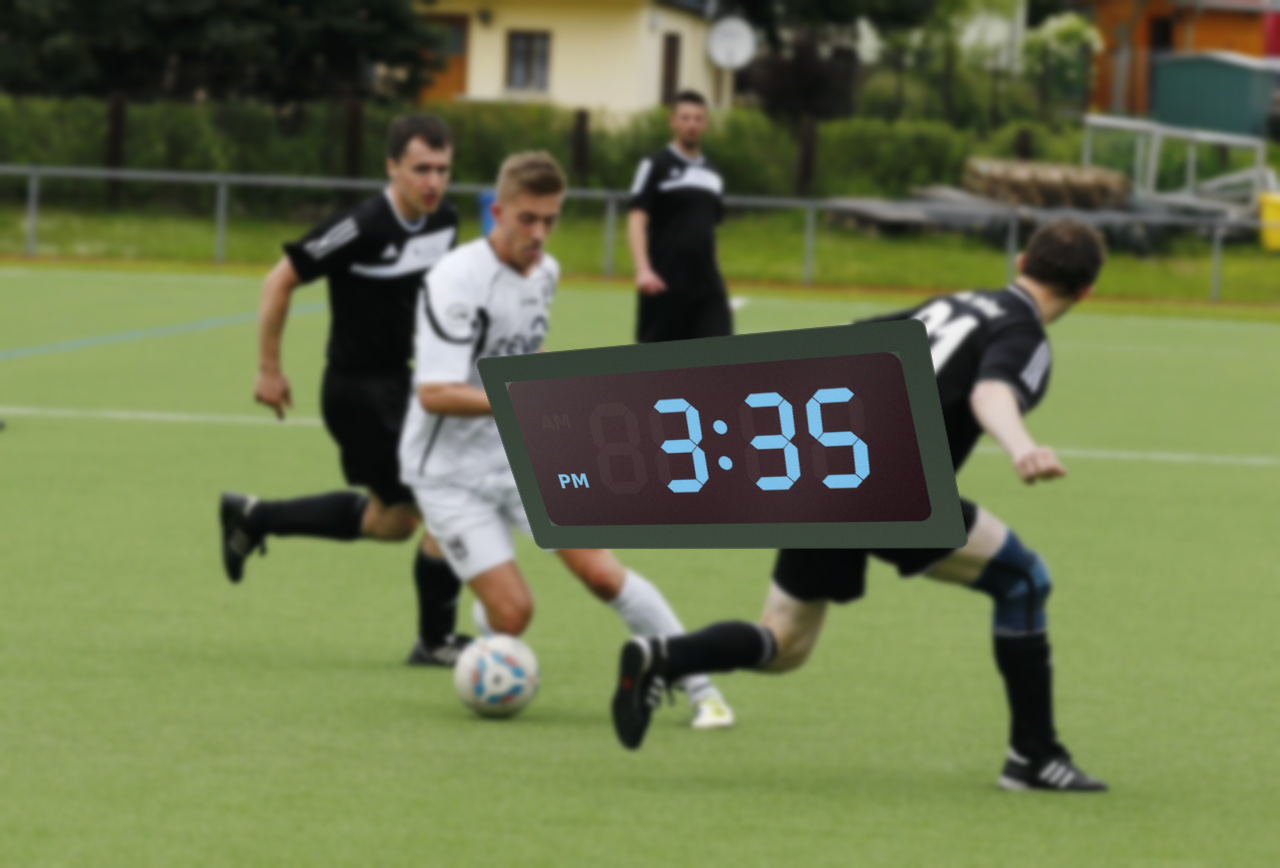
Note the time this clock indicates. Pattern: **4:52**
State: **3:35**
